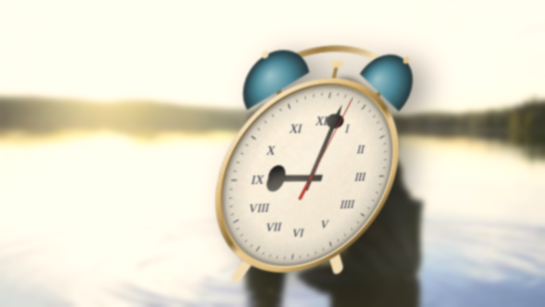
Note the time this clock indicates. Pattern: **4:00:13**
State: **9:02:03**
